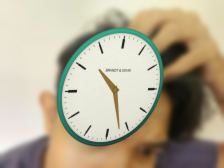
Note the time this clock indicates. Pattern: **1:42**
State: **10:27**
